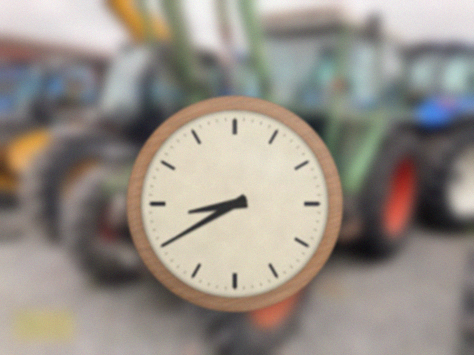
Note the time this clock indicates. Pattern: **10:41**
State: **8:40**
